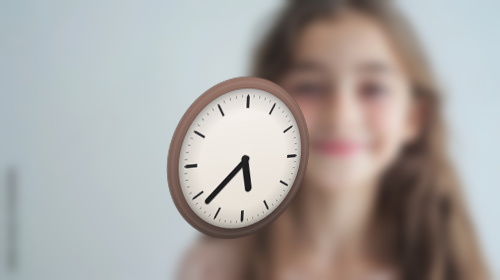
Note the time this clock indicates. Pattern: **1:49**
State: **5:38**
